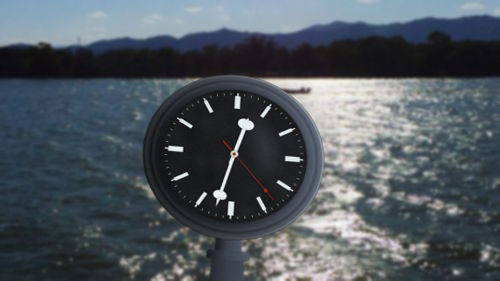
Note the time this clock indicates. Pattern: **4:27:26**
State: **12:32:23**
